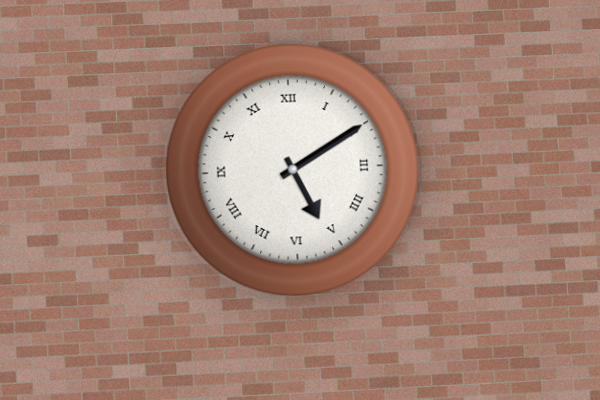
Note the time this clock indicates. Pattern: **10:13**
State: **5:10**
